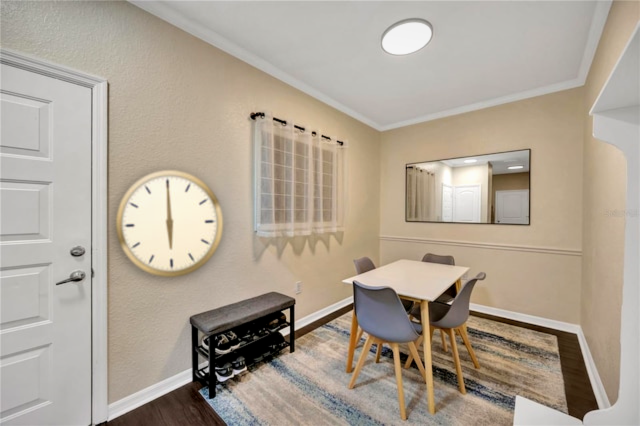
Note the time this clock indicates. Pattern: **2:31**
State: **6:00**
